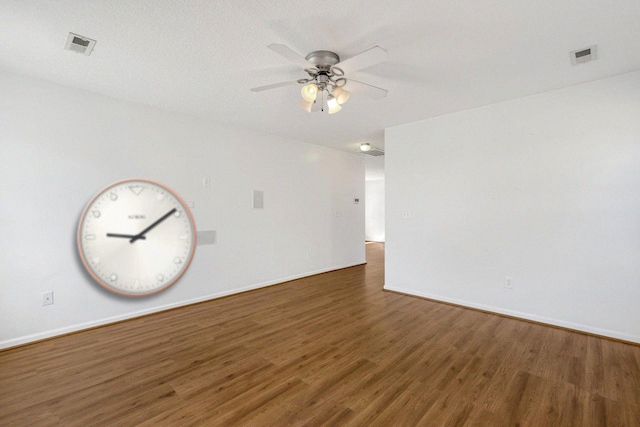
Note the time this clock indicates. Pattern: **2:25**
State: **9:09**
